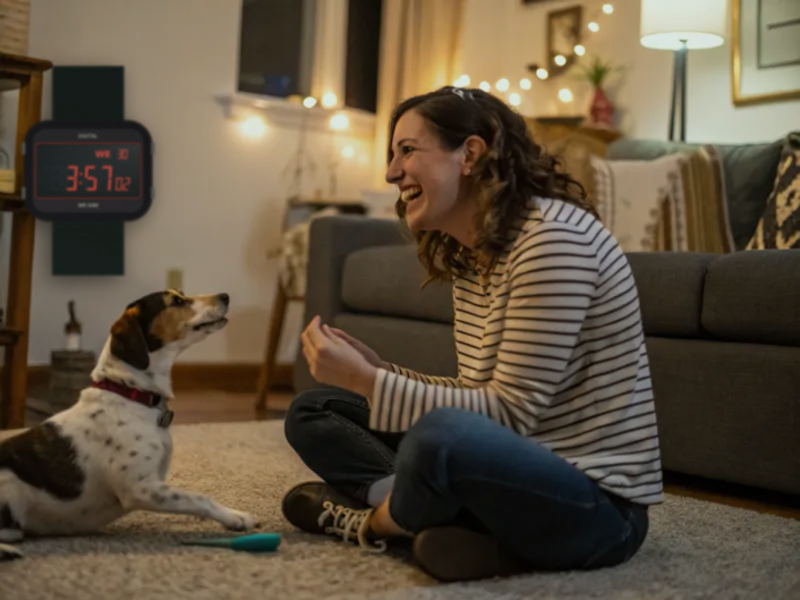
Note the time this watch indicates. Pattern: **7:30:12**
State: **3:57:02**
